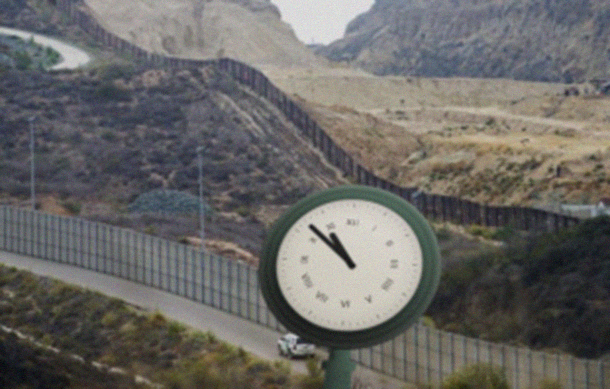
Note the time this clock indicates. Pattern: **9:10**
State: **10:52**
